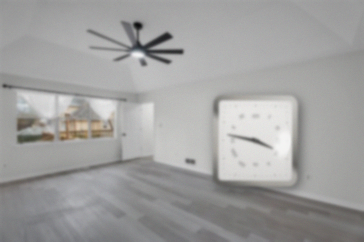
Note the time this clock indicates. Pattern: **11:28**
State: **3:47**
